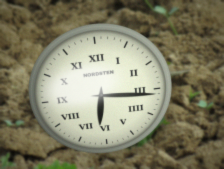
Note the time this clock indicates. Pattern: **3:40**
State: **6:16**
